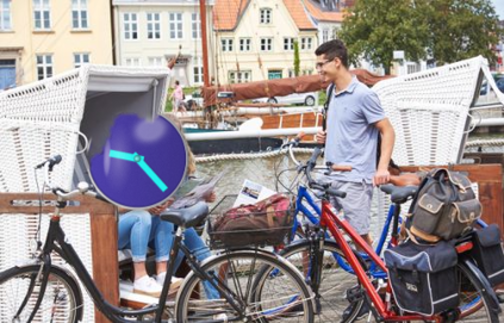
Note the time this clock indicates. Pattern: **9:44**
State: **9:23**
